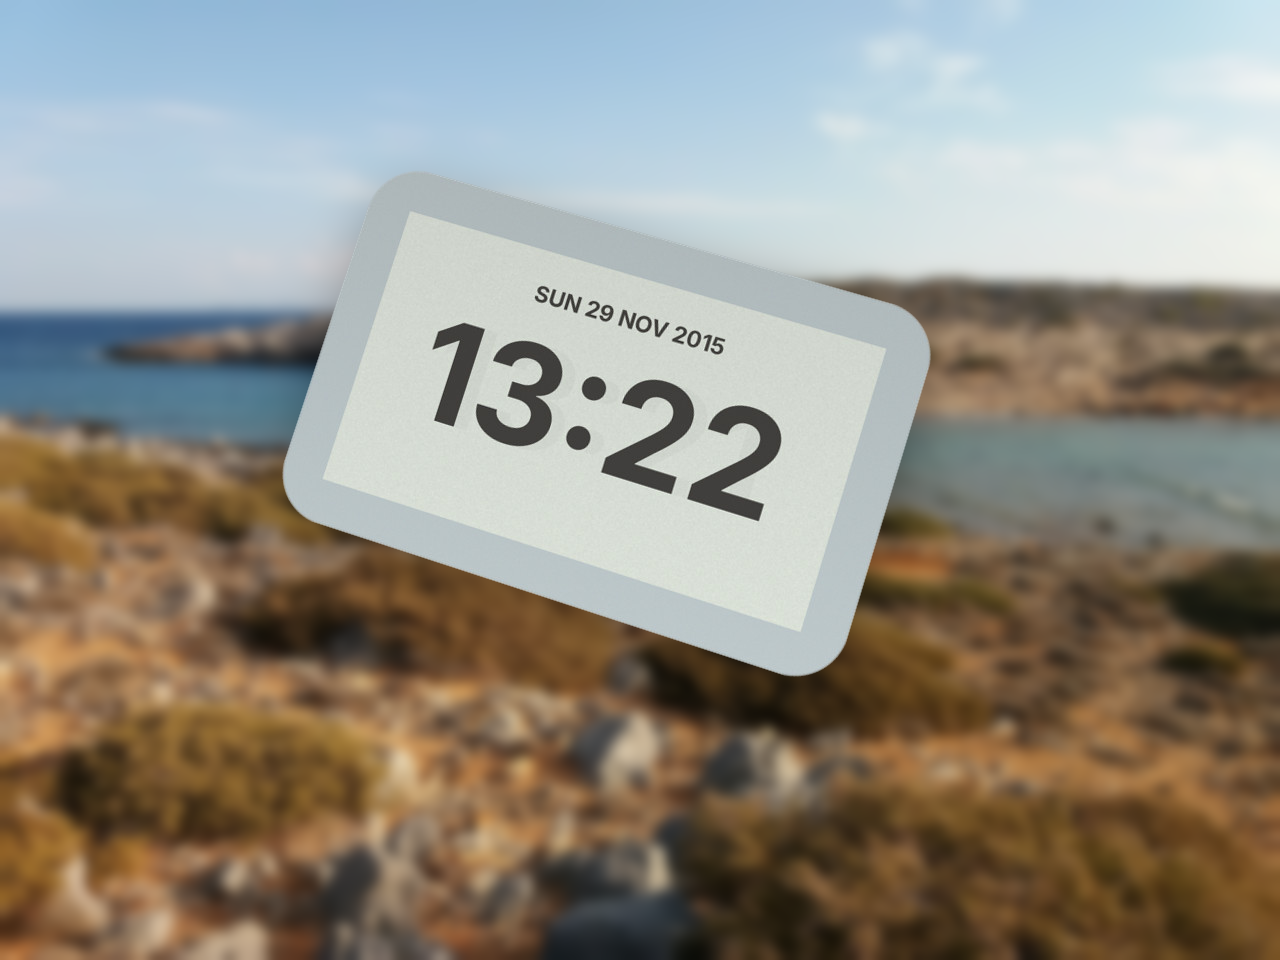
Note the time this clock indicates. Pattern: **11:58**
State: **13:22**
